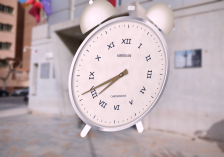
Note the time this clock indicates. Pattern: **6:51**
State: **7:41**
